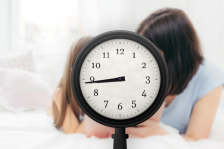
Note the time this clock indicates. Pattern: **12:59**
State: **8:44**
